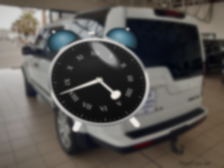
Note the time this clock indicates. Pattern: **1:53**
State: **4:42**
